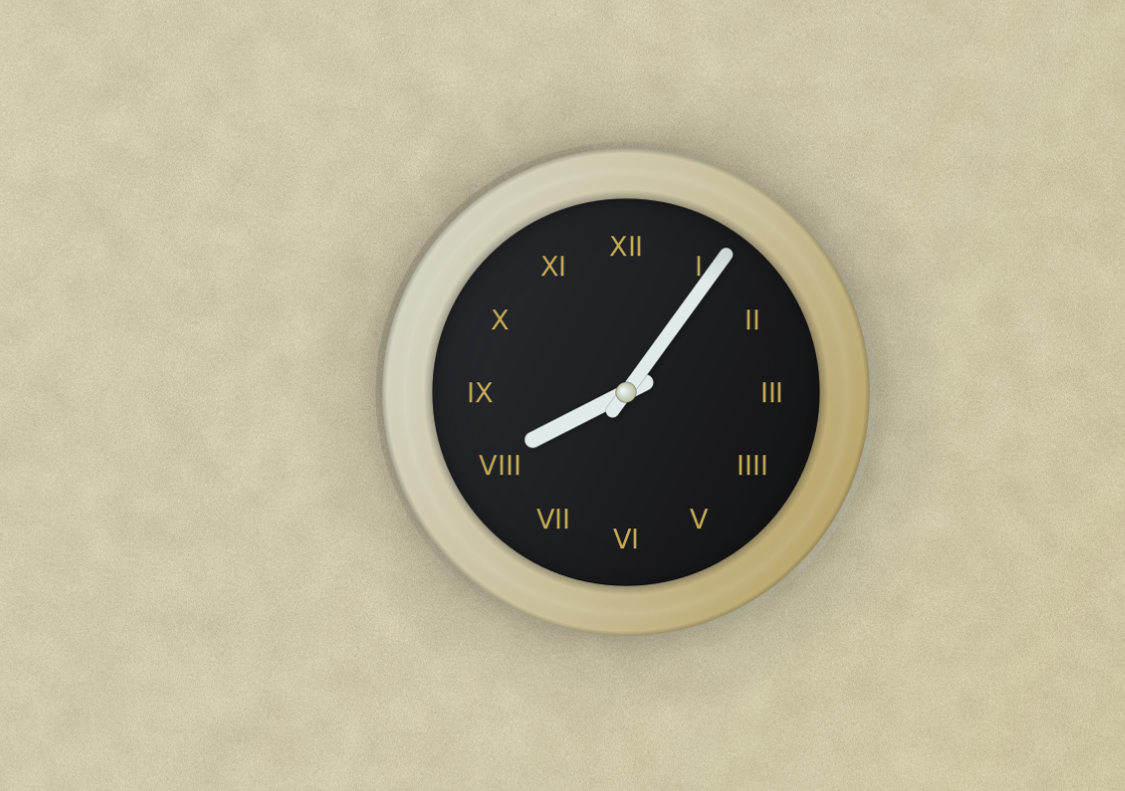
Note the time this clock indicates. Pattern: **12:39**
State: **8:06**
